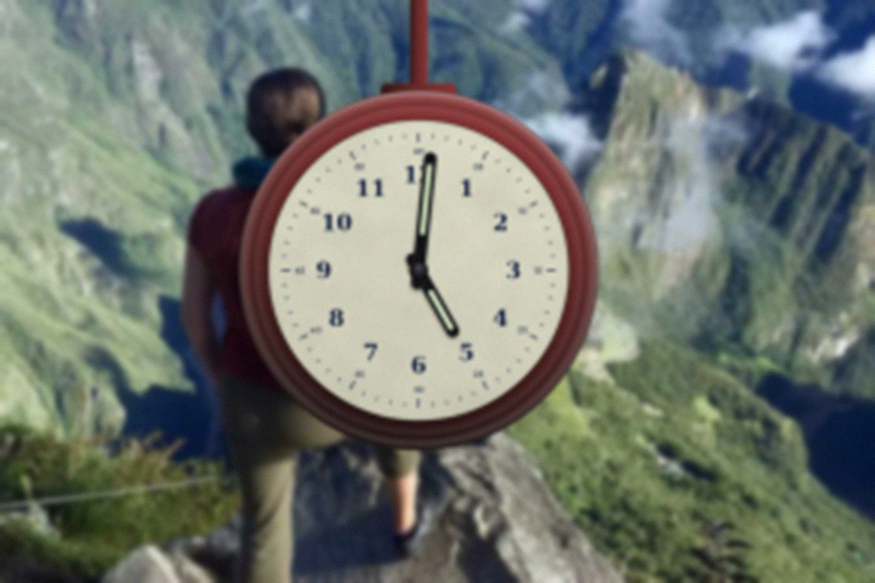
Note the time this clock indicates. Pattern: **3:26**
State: **5:01**
